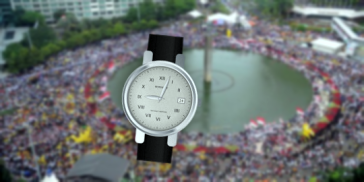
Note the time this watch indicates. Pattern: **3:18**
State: **9:03**
